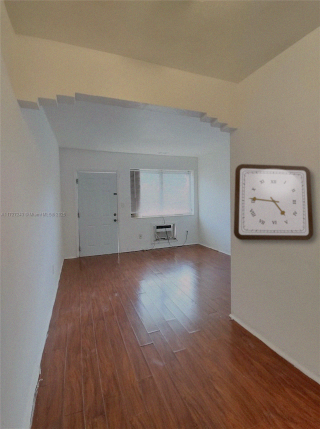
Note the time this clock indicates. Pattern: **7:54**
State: **4:46**
